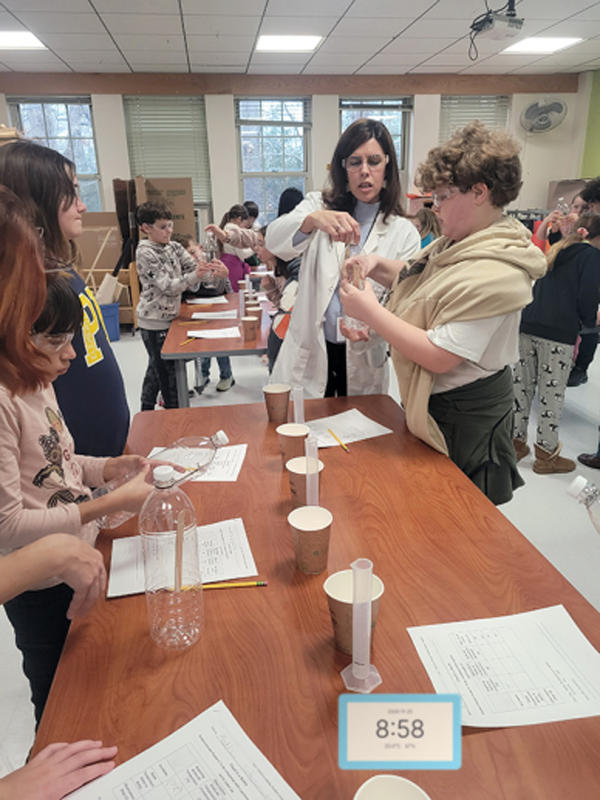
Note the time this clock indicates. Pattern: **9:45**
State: **8:58**
